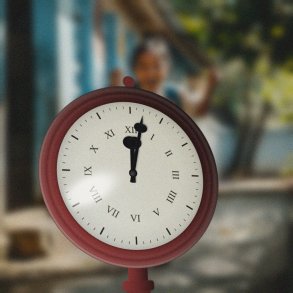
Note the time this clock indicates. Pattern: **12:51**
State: **12:02**
